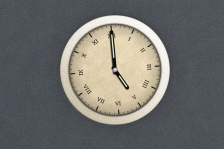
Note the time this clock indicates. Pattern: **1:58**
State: **5:00**
